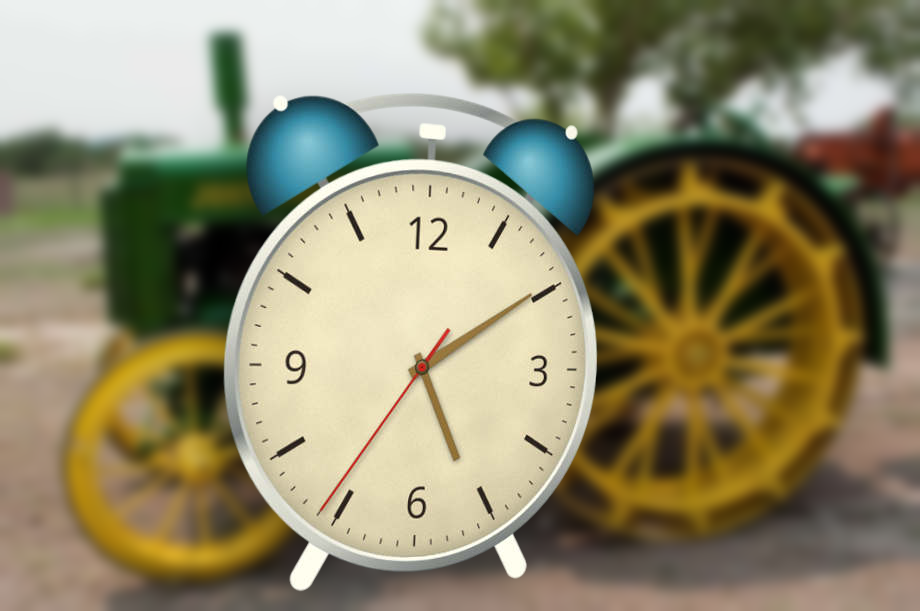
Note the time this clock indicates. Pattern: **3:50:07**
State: **5:09:36**
